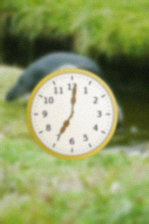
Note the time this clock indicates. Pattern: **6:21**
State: **7:01**
